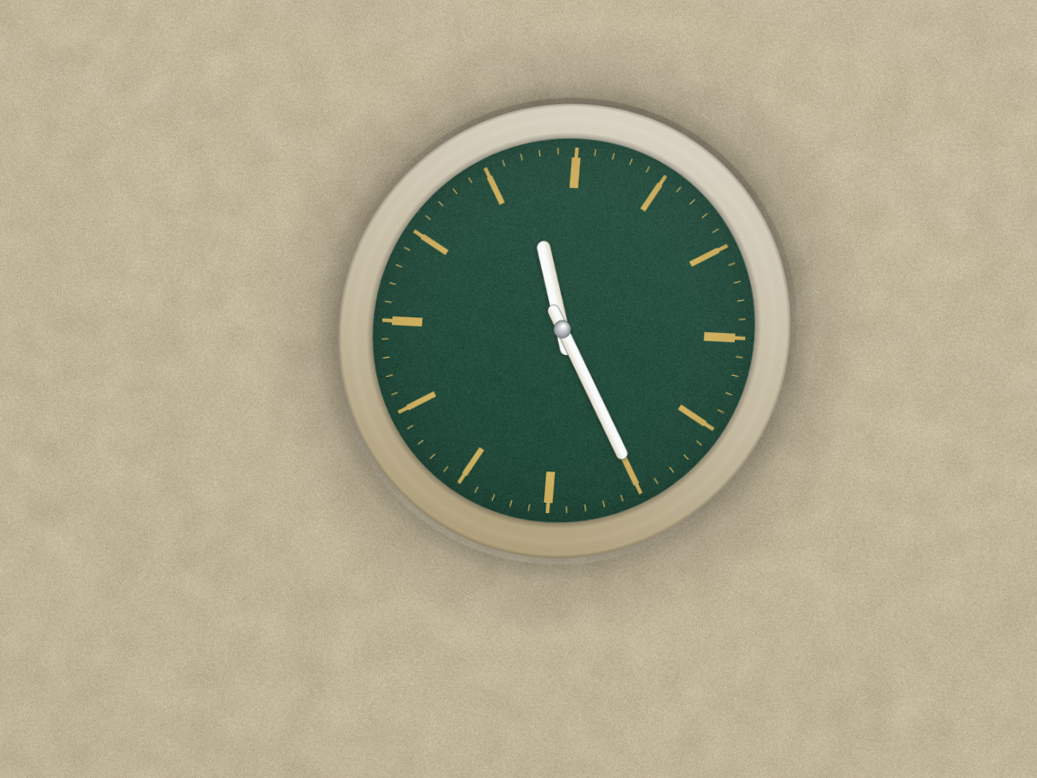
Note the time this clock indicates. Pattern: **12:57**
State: **11:25**
